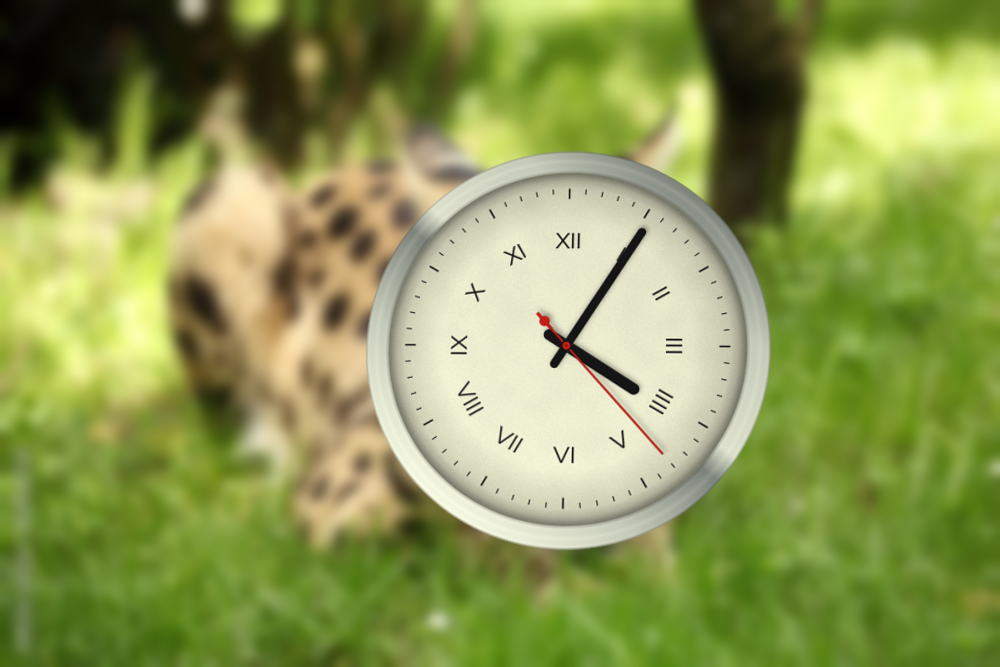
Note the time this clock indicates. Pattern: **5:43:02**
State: **4:05:23**
